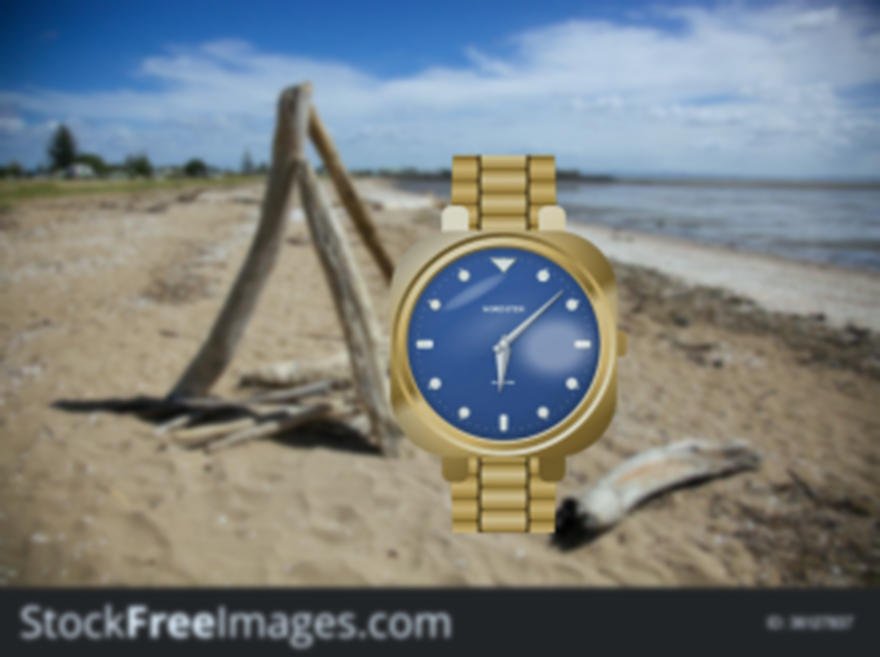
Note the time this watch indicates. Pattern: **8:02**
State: **6:08**
